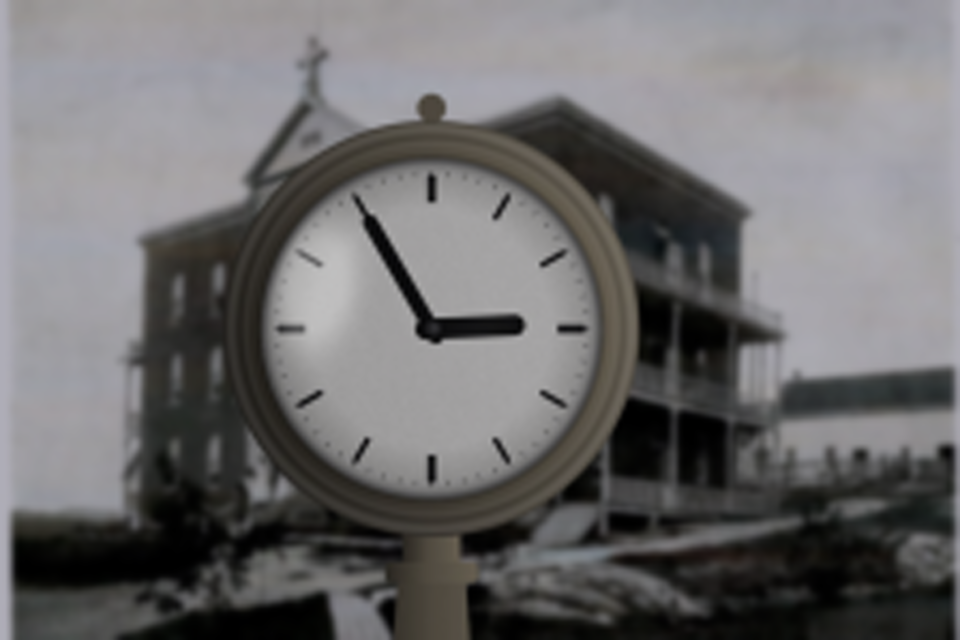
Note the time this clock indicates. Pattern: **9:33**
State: **2:55**
